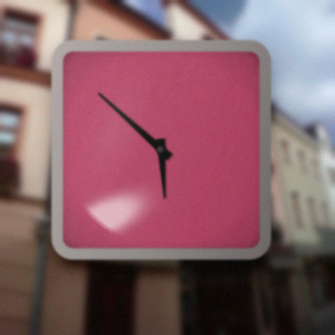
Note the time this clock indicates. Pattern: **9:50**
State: **5:52**
